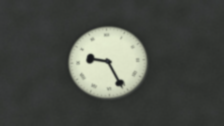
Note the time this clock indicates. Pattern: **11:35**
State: **9:26**
